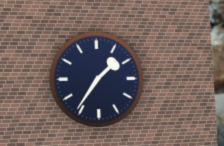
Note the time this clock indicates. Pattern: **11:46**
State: **1:36**
